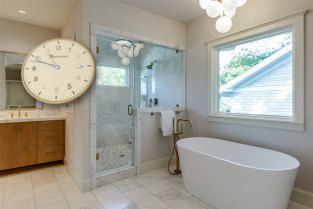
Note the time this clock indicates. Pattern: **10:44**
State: **10:48**
